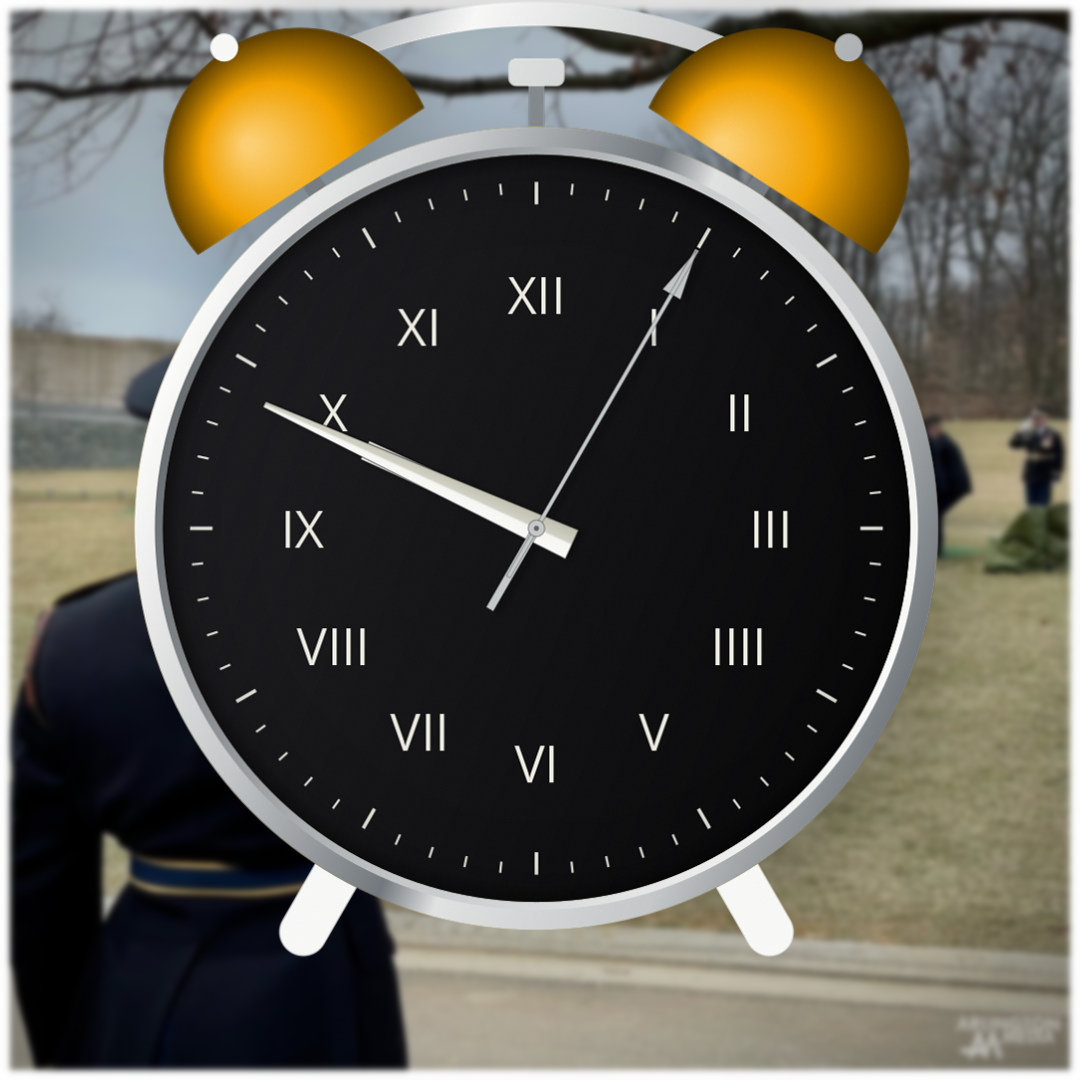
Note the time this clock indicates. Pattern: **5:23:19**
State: **9:49:05**
